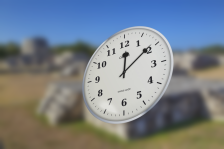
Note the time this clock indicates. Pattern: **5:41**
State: **12:09**
